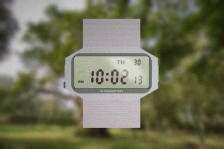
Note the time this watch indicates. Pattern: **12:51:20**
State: **10:02:13**
